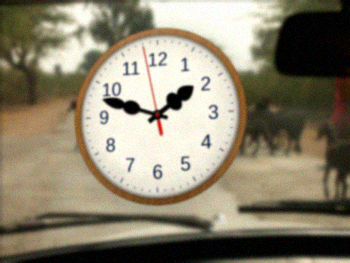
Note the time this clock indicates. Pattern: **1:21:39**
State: **1:47:58**
